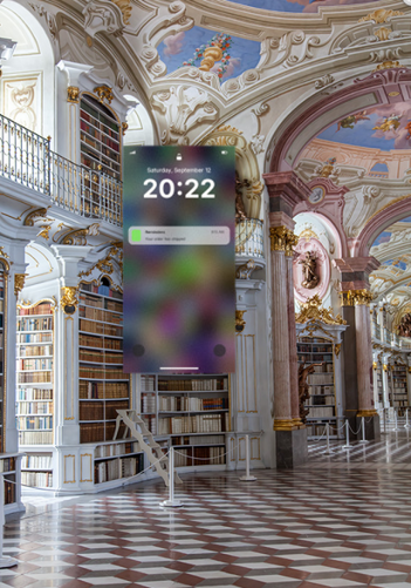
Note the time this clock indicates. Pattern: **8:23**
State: **20:22**
